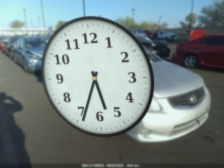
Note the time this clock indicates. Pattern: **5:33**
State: **5:34**
